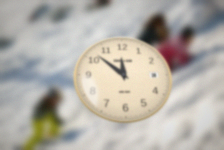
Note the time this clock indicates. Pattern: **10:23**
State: **11:52**
